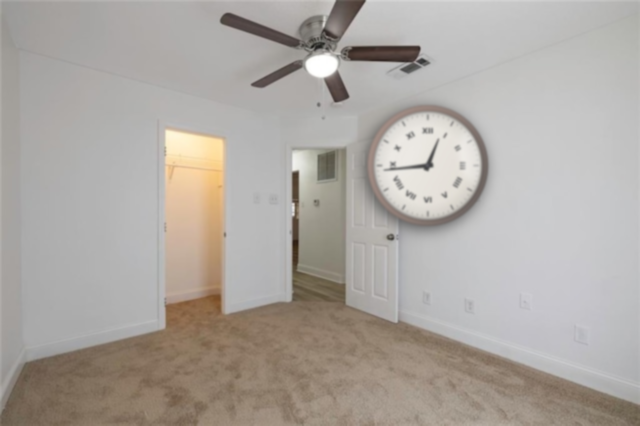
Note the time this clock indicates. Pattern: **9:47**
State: **12:44**
